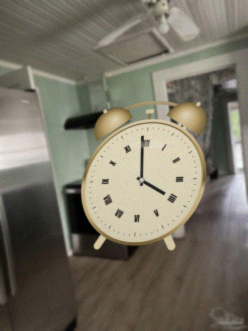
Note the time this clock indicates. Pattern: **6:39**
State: **3:59**
